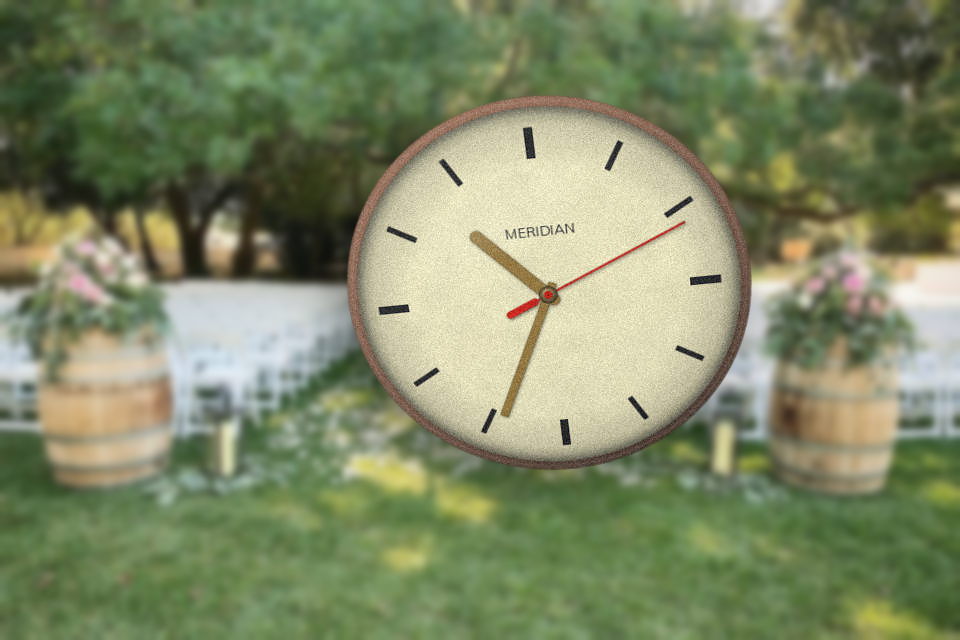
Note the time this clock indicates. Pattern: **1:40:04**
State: **10:34:11**
